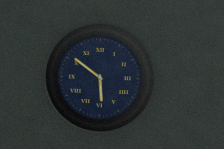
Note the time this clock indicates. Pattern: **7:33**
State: **5:51**
